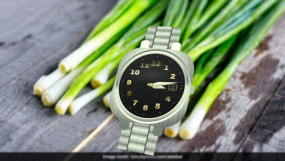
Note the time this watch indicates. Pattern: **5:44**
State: **3:13**
